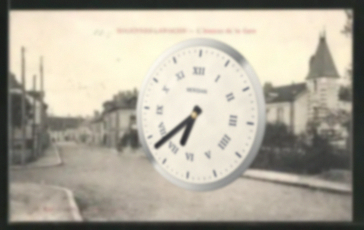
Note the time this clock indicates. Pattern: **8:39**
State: **6:38**
